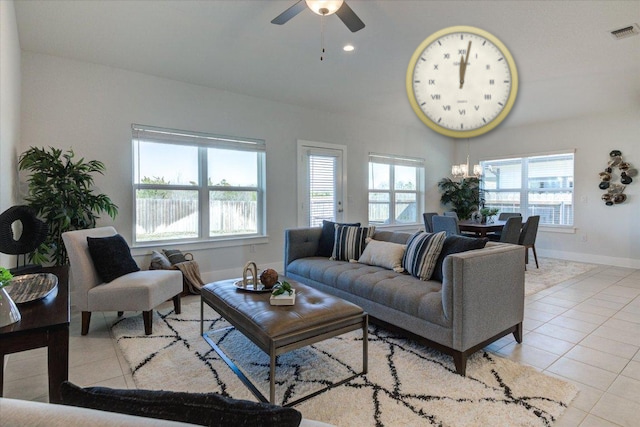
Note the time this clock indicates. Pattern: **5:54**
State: **12:02**
